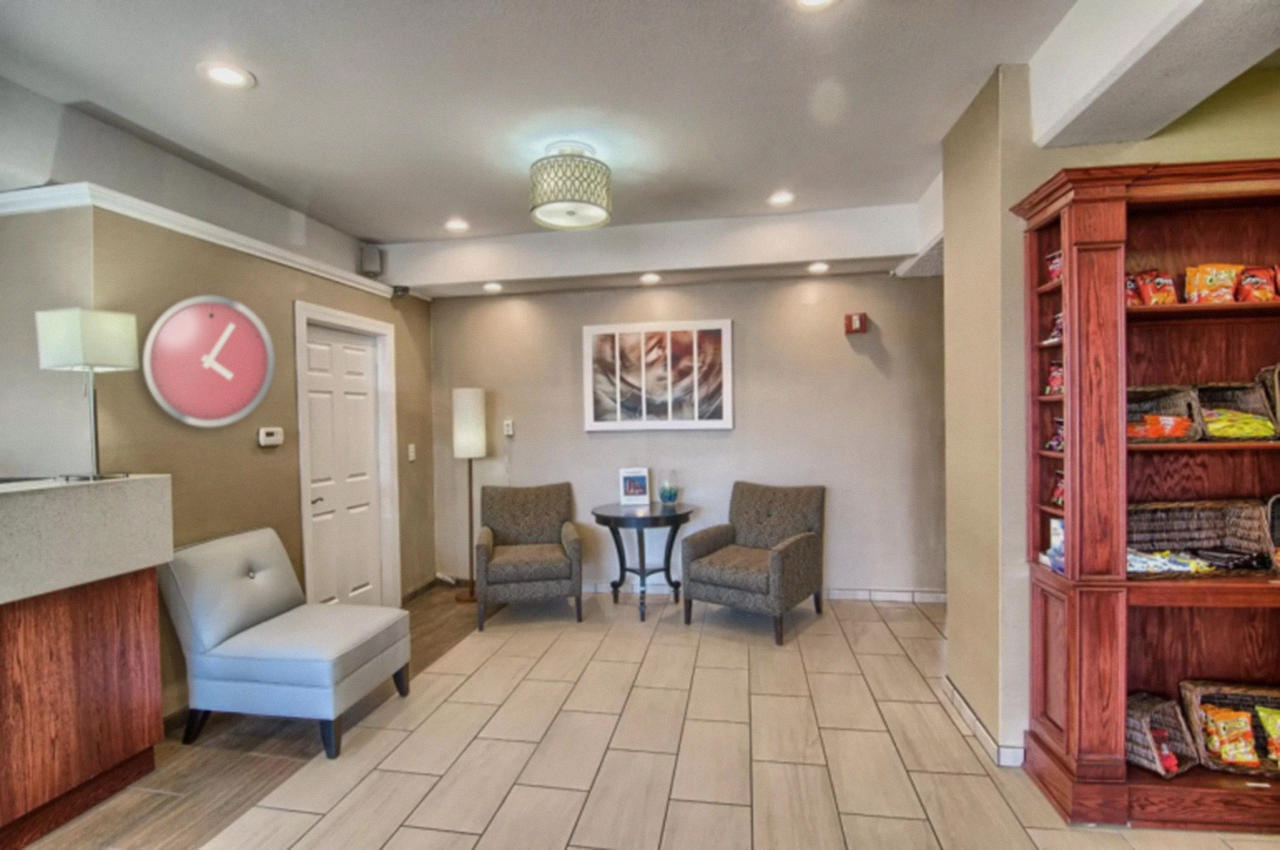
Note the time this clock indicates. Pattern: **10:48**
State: **4:05**
